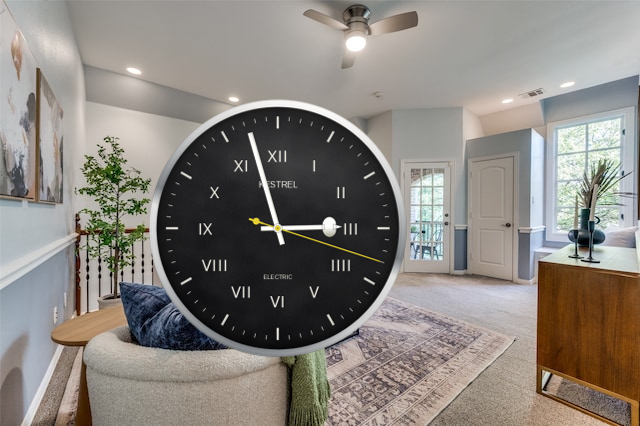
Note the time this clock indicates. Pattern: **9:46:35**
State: **2:57:18**
